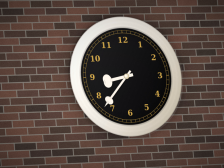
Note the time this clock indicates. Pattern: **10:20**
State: **8:37**
